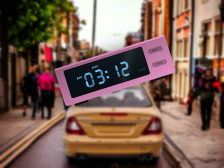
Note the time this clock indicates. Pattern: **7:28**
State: **3:12**
